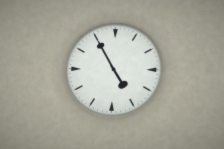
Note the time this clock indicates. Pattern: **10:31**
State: **4:55**
